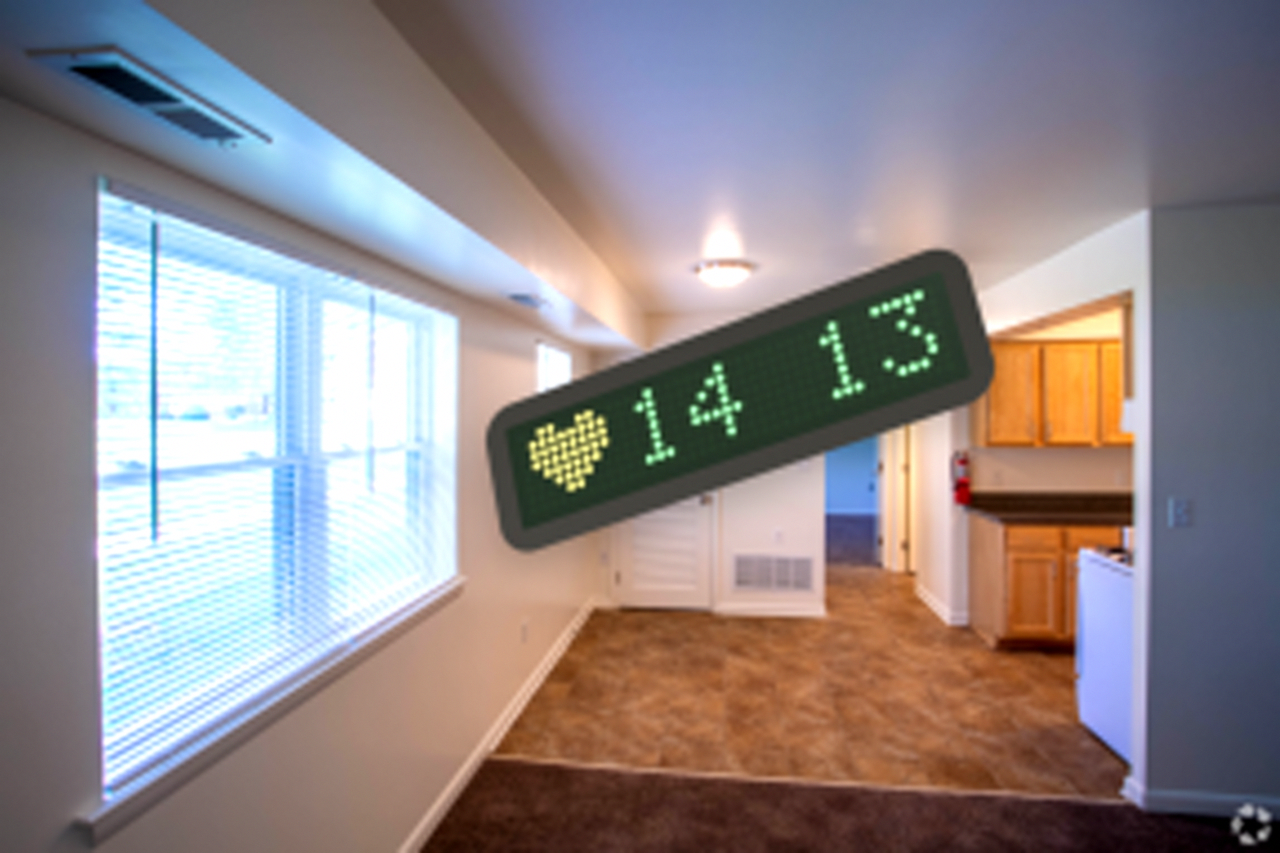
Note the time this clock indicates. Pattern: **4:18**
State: **14:13**
